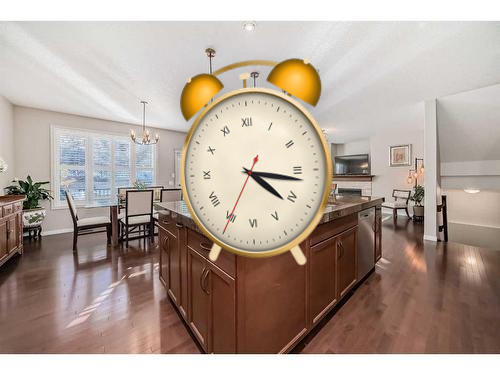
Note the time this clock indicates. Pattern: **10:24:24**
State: **4:16:35**
